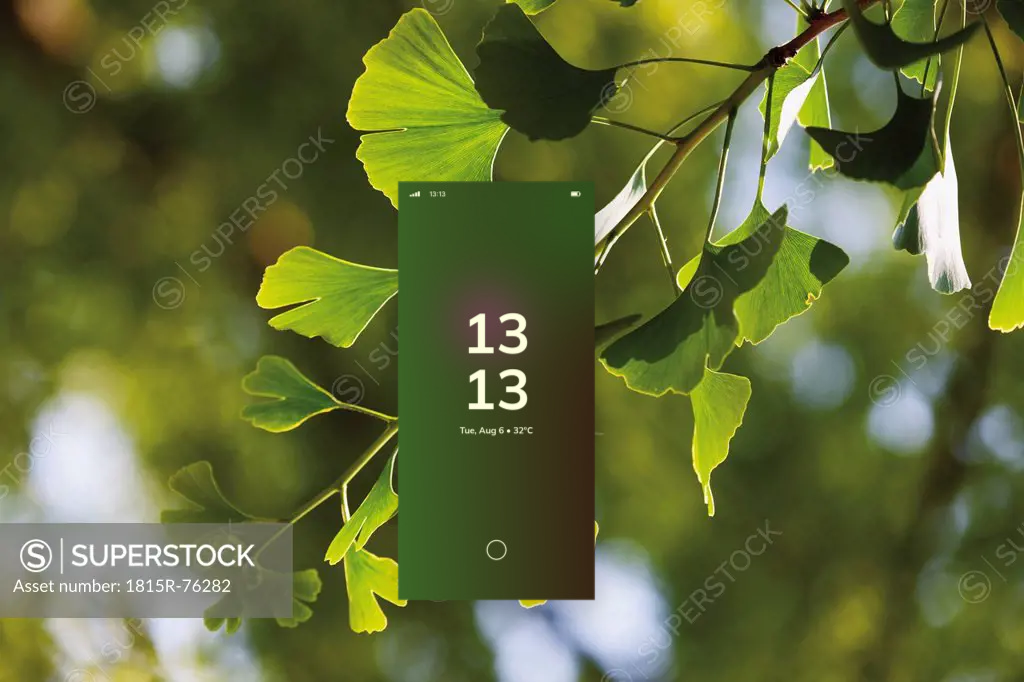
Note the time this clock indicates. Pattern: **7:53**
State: **13:13**
